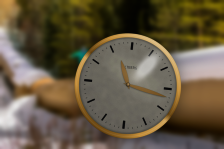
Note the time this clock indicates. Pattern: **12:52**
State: **11:17**
